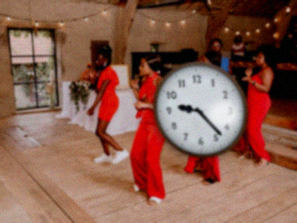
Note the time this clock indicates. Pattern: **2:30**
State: **9:23**
